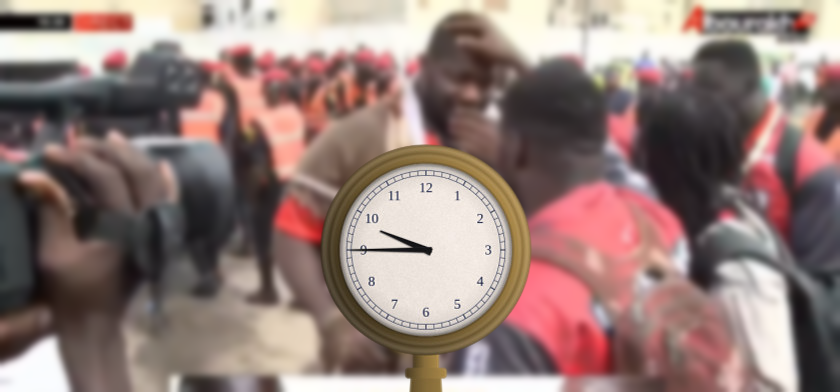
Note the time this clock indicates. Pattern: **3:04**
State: **9:45**
